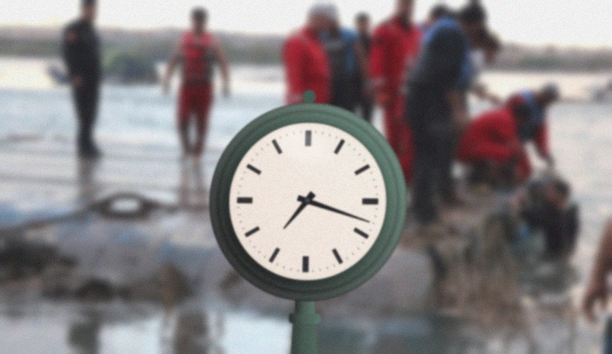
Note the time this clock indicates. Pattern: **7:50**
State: **7:18**
